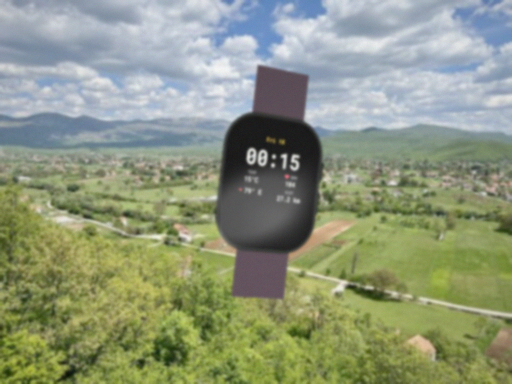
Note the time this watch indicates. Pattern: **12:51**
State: **0:15**
